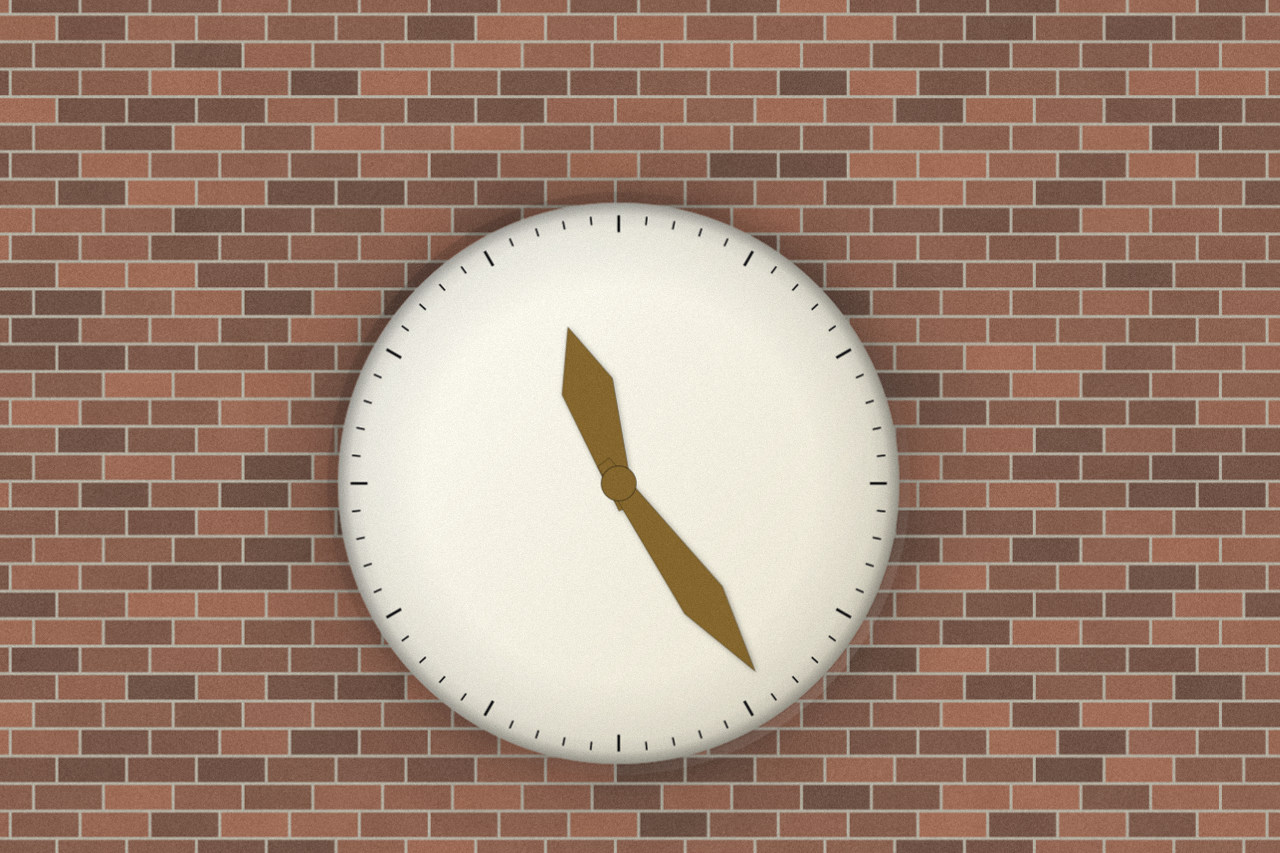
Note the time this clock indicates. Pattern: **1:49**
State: **11:24**
